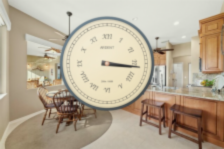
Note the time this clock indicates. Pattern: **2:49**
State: **3:16**
